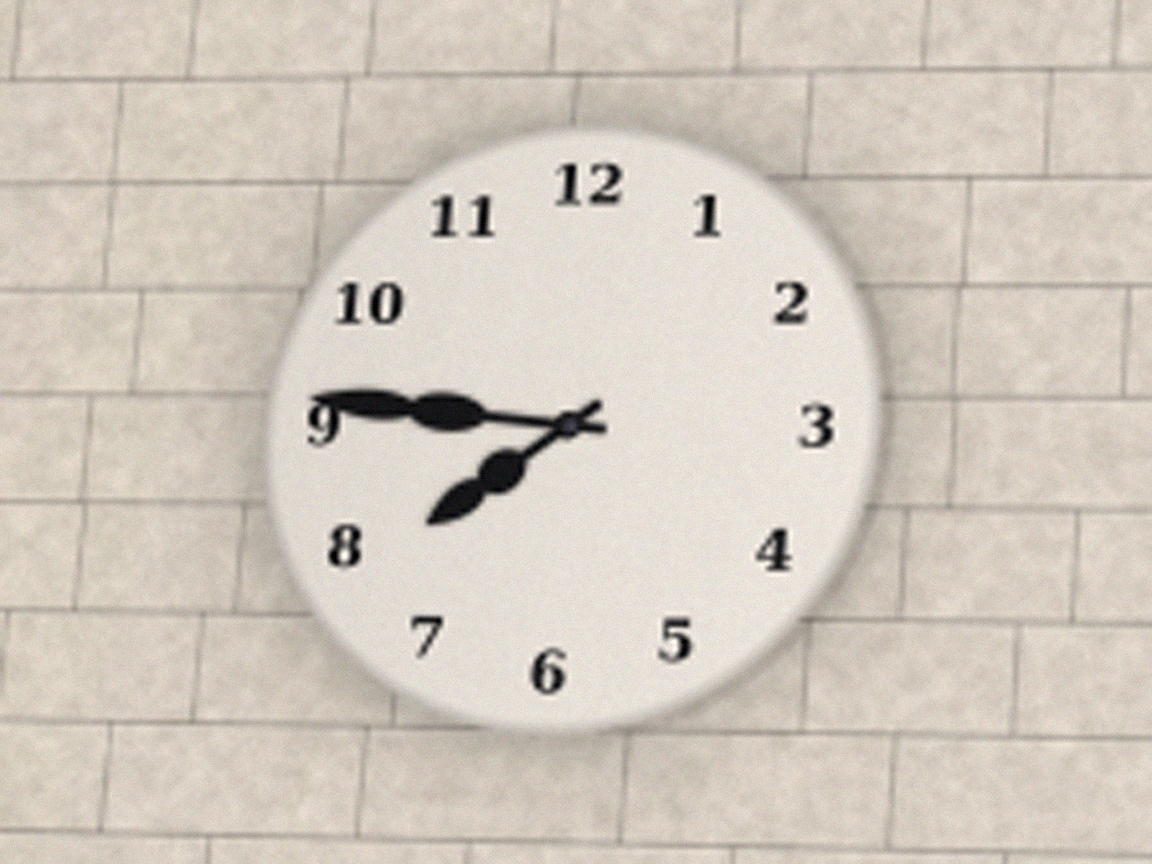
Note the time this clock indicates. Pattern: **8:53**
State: **7:46**
